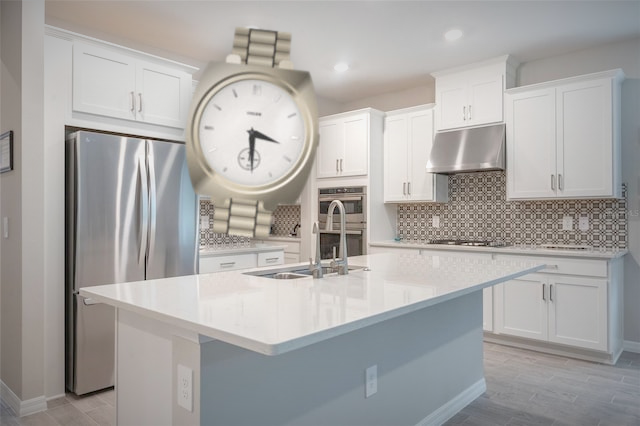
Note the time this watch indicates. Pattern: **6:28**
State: **3:29**
